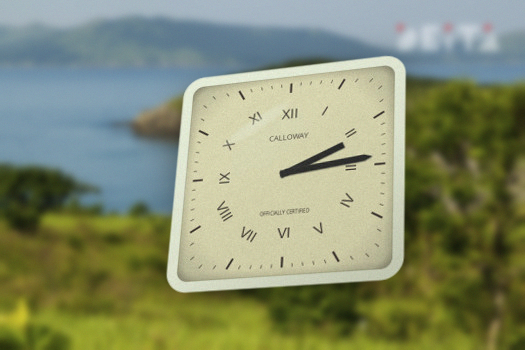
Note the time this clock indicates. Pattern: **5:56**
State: **2:14**
